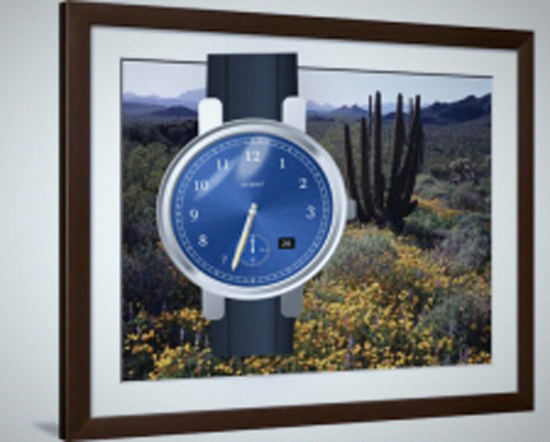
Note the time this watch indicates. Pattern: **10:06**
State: **6:33**
